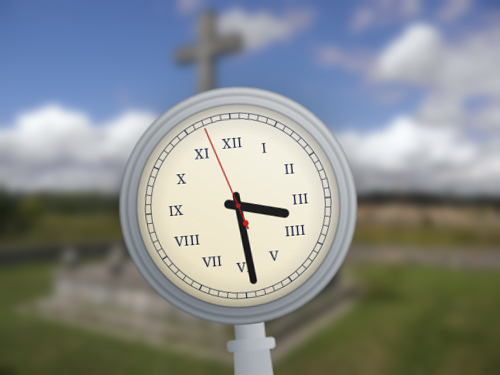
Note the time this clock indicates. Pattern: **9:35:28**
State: **3:28:57**
